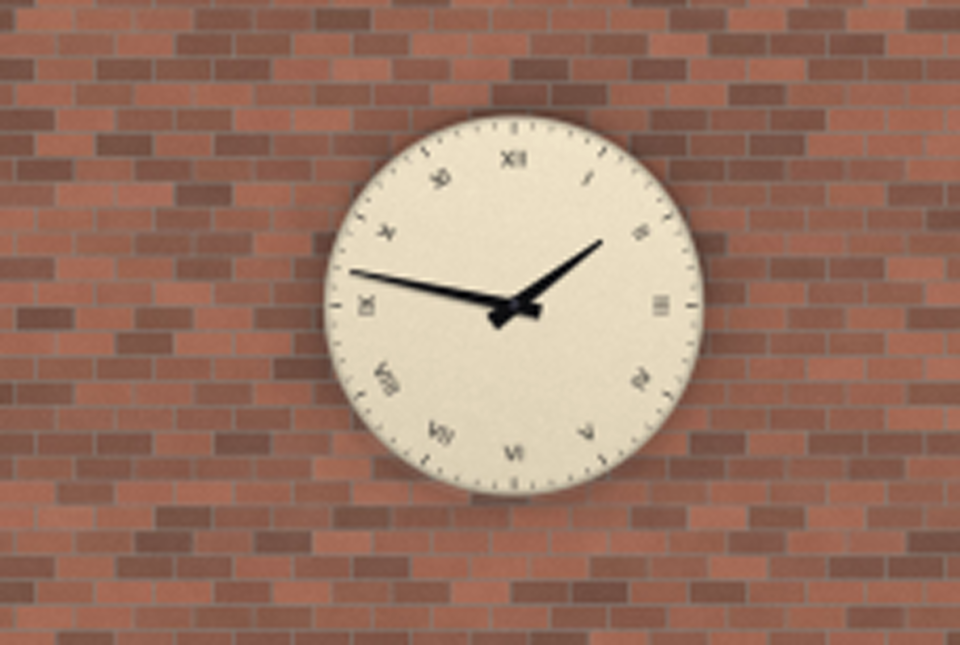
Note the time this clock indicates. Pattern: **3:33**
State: **1:47**
